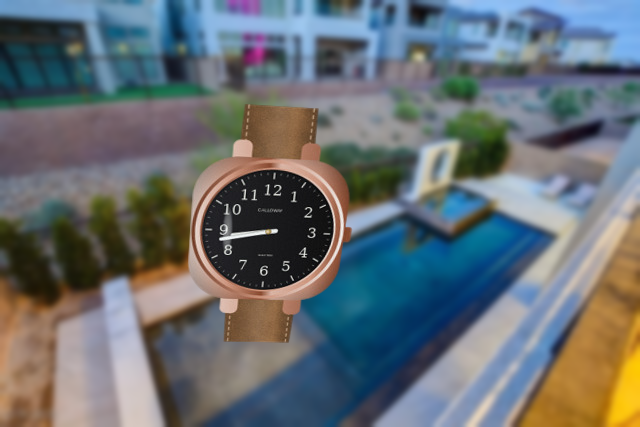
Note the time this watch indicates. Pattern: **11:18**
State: **8:43**
